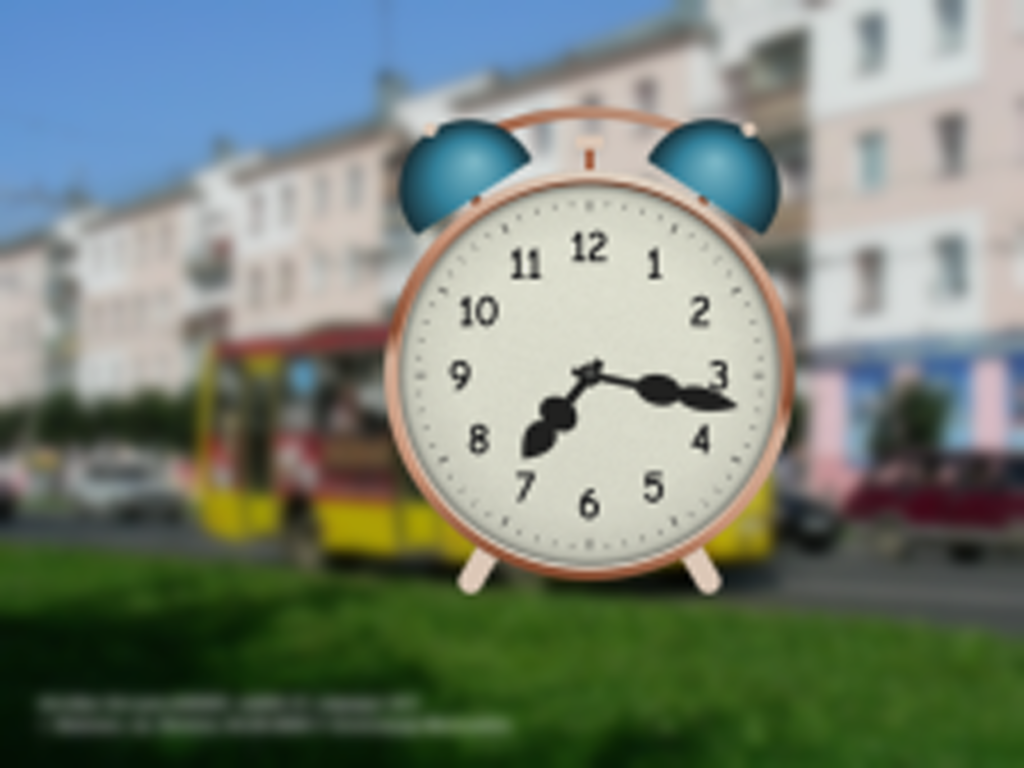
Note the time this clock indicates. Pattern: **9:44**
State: **7:17**
